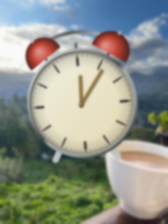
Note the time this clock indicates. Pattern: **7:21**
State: **12:06**
